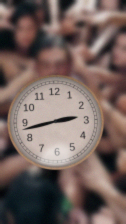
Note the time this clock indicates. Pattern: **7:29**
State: **2:43**
